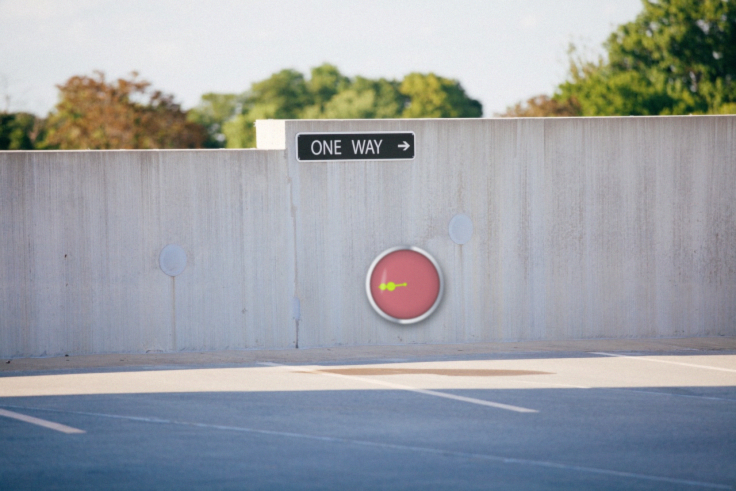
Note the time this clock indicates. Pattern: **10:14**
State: **8:44**
